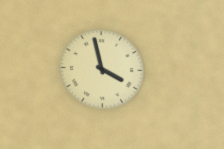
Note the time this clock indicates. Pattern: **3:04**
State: **3:58**
